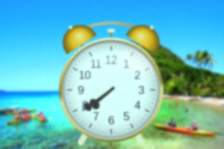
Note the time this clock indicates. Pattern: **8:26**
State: **7:39**
